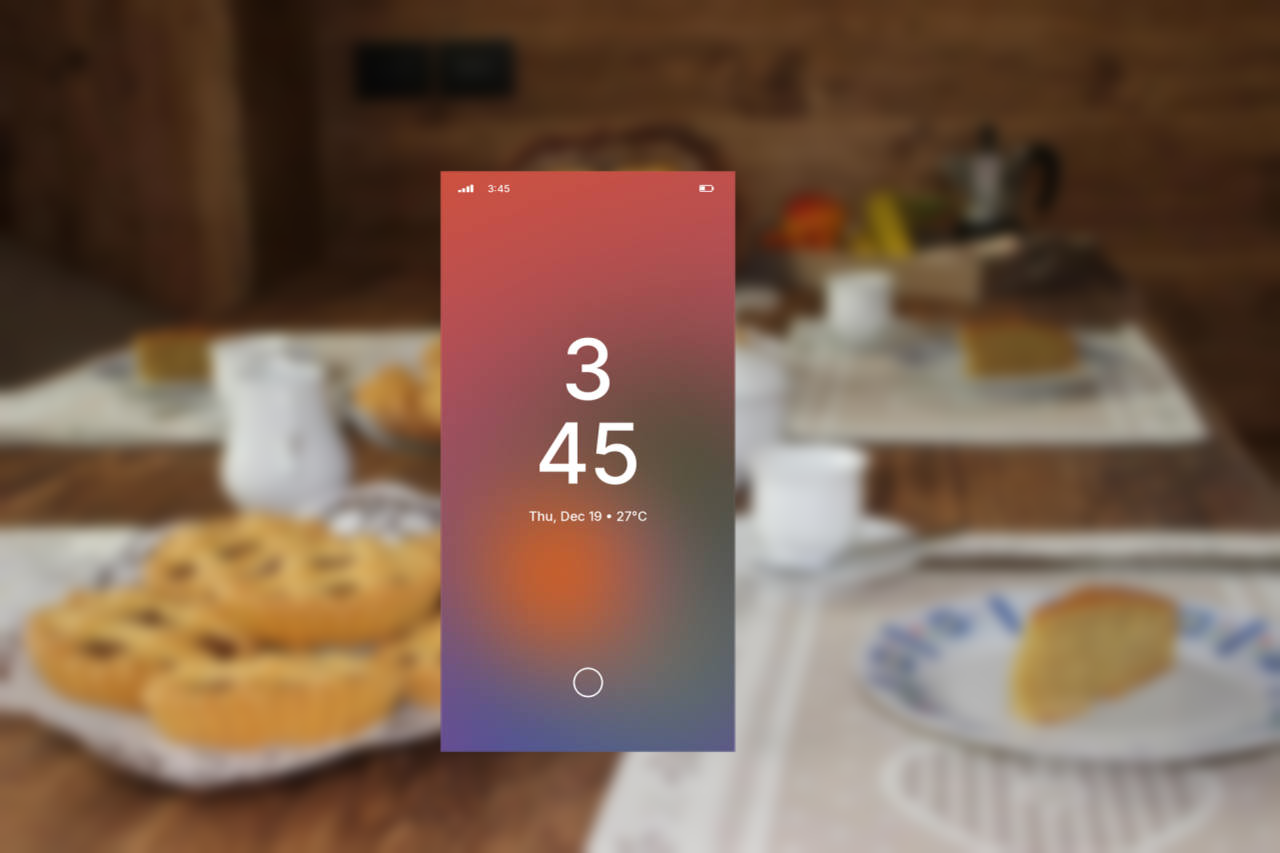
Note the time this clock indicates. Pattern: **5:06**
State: **3:45**
